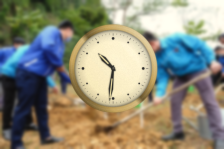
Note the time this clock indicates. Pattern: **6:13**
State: **10:31**
